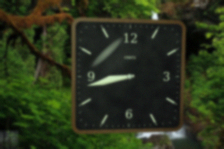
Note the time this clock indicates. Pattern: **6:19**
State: **8:43**
